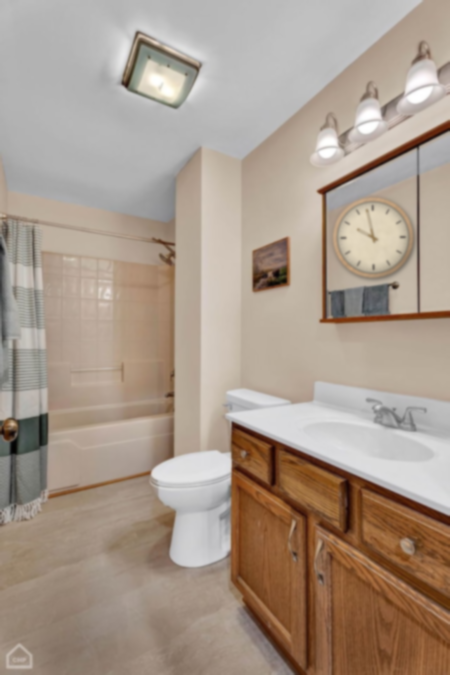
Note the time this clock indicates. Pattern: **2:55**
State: **9:58**
